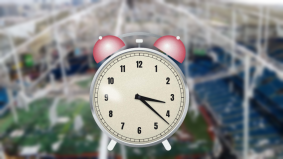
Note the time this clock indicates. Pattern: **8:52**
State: **3:22**
